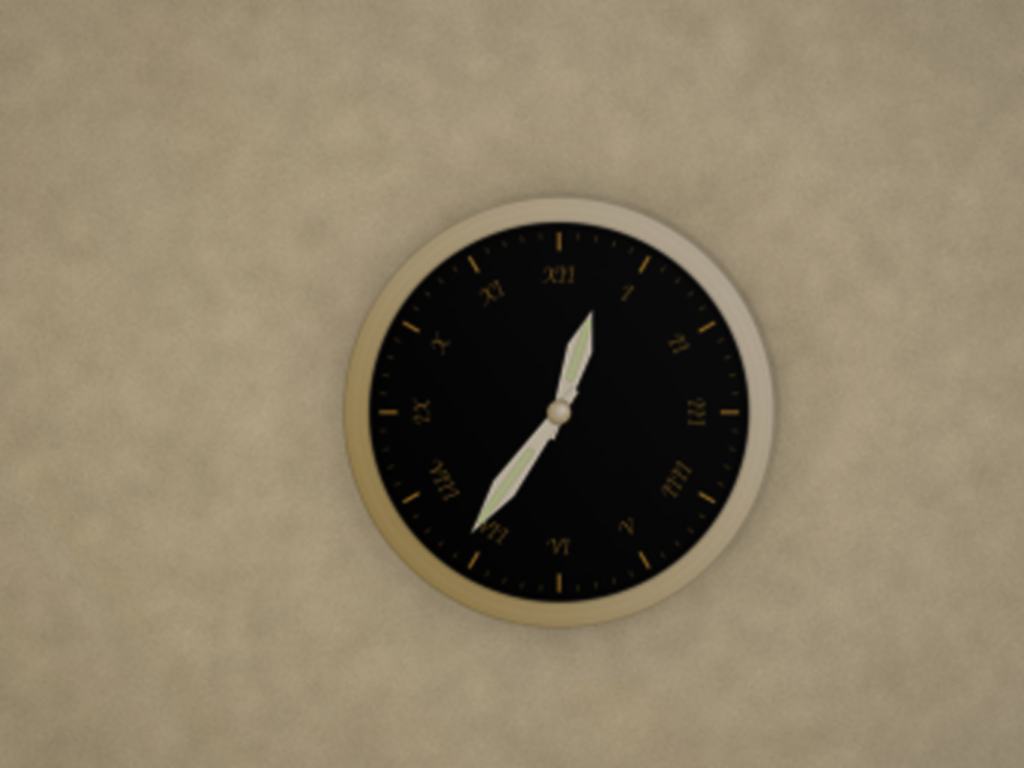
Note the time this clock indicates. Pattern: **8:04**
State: **12:36**
